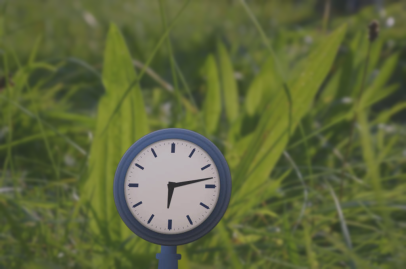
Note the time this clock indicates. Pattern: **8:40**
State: **6:13**
